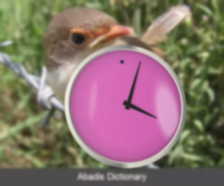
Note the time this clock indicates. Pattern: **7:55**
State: **4:04**
